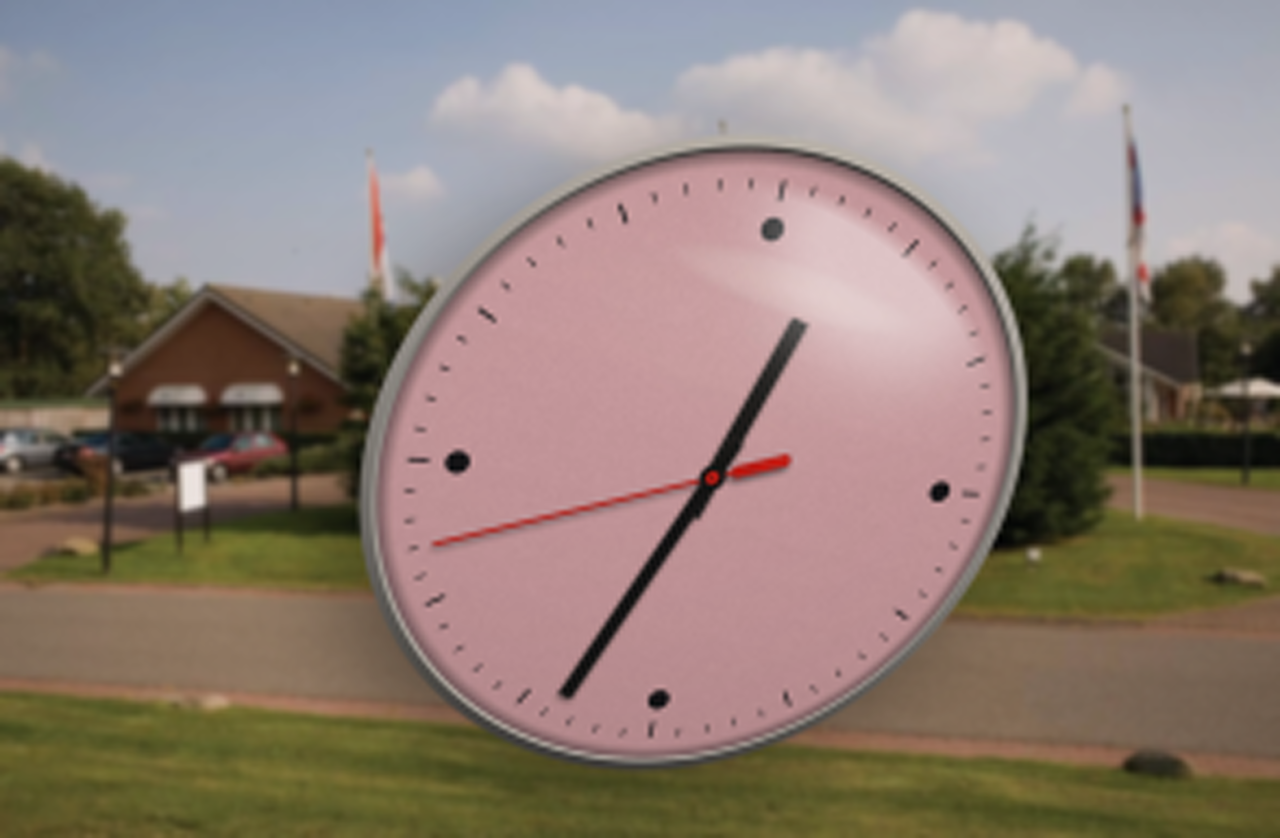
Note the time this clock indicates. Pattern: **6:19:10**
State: **12:33:42**
